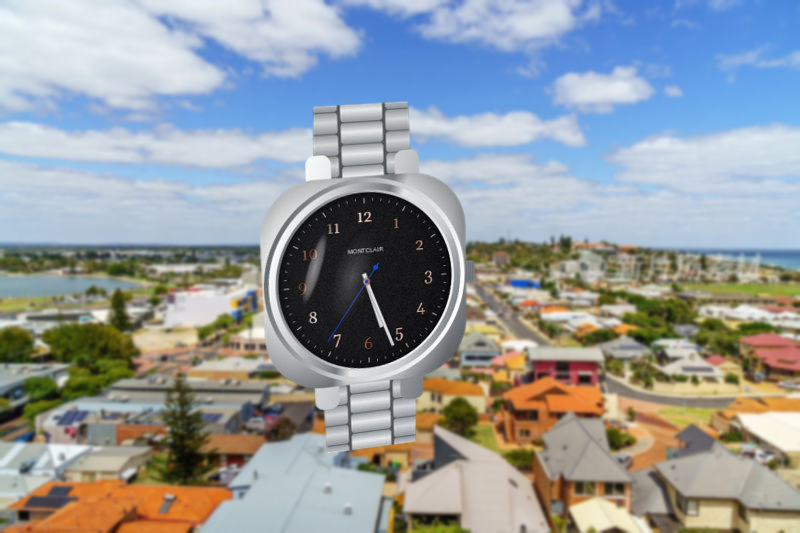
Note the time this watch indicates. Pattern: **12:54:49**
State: **5:26:36**
